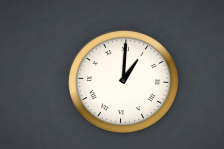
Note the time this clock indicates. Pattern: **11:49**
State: **1:00**
